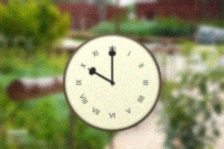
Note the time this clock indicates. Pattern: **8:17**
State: **10:00**
